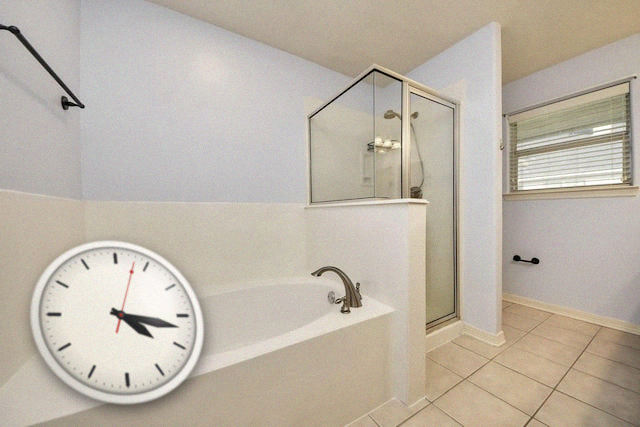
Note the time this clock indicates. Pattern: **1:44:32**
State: **4:17:03**
